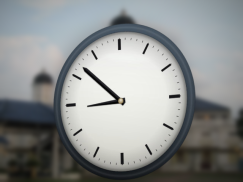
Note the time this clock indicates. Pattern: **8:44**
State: **8:52**
